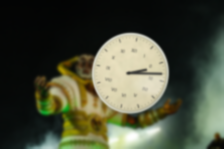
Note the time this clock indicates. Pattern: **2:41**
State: **2:13**
